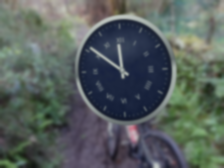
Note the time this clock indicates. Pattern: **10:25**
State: **11:51**
